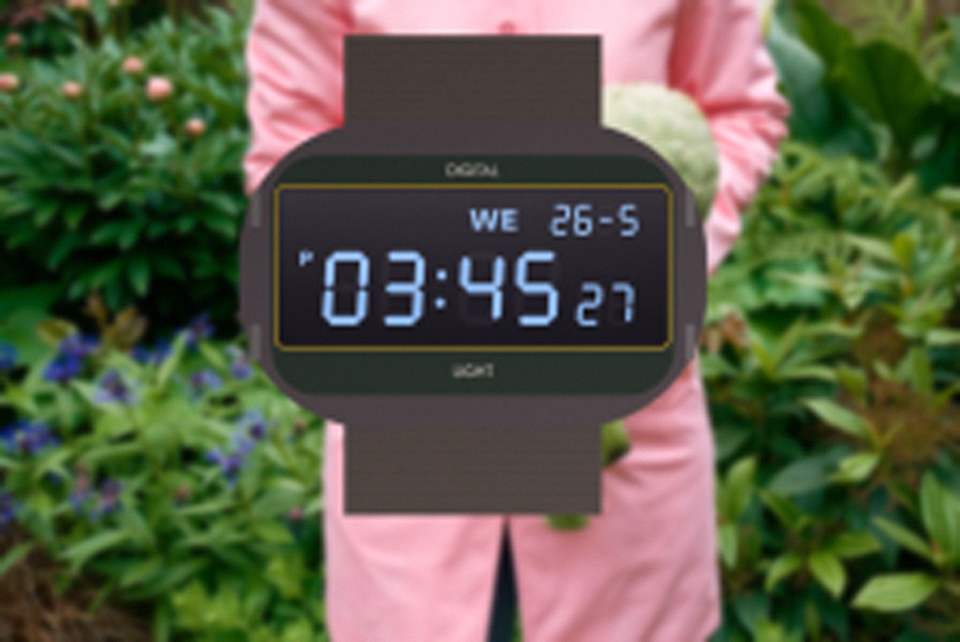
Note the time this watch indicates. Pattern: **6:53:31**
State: **3:45:27**
